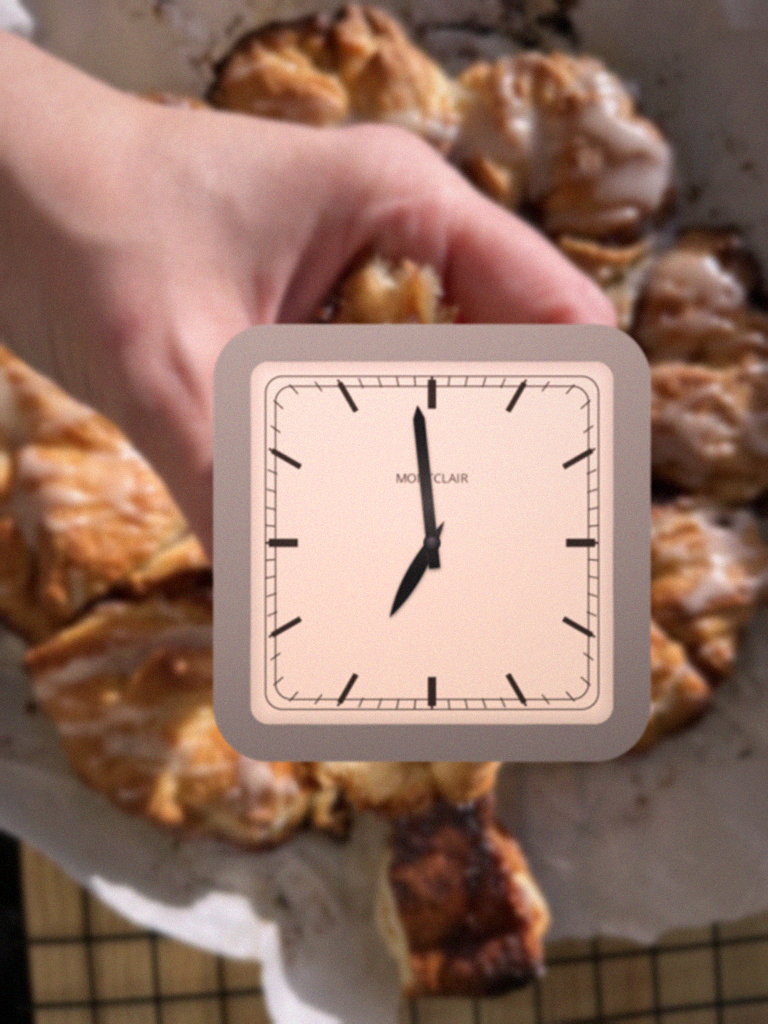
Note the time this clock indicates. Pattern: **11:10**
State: **6:59**
